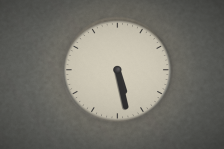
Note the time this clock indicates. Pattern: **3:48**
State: **5:28**
